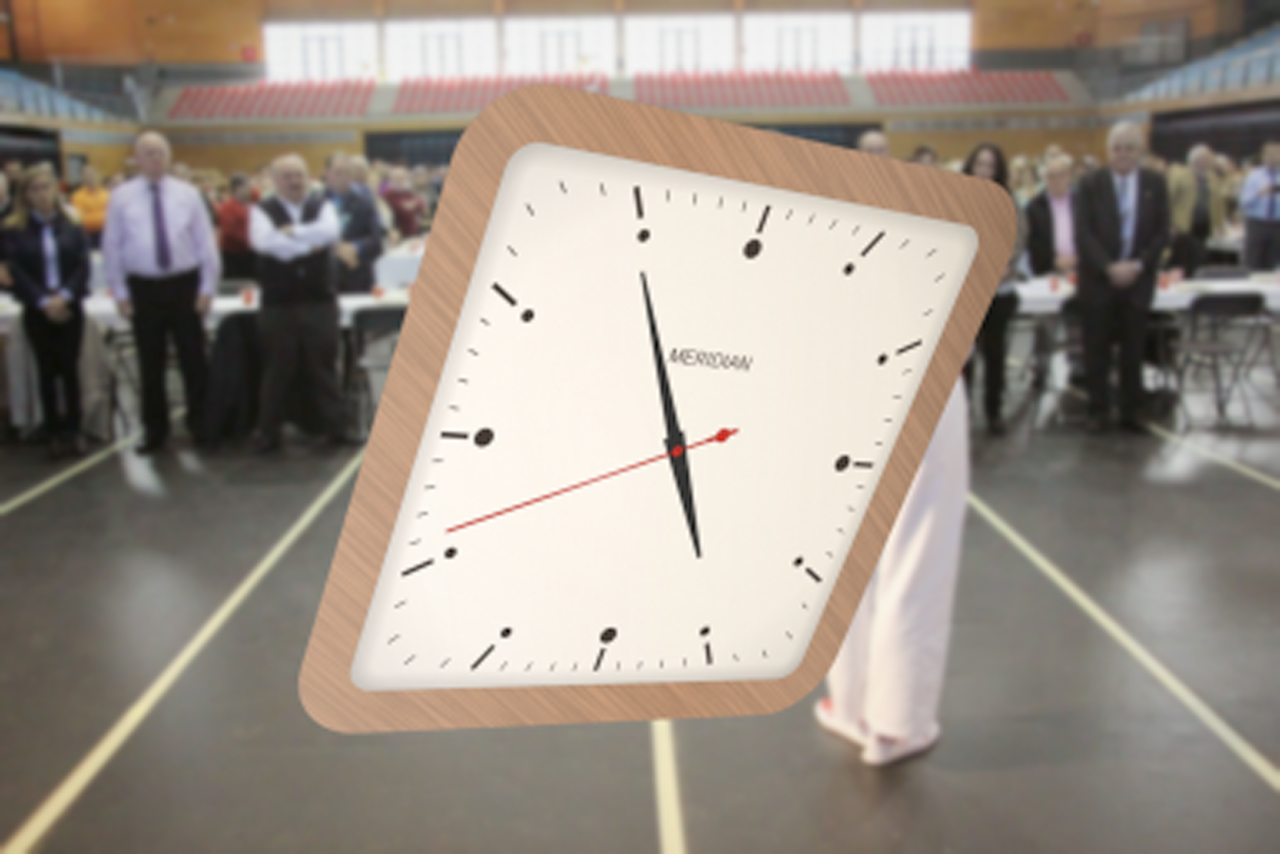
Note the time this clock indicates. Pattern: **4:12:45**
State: **4:54:41**
